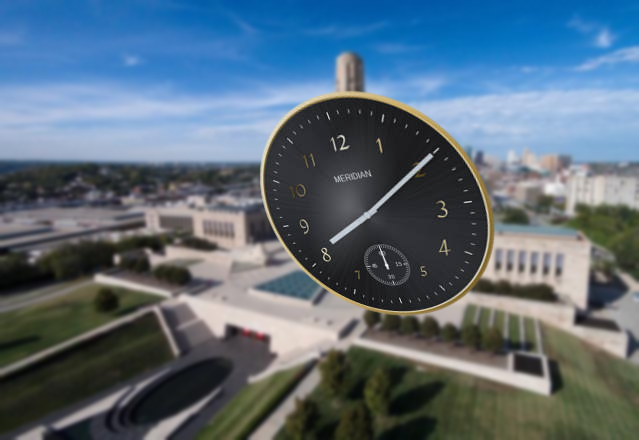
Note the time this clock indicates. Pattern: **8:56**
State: **8:10**
